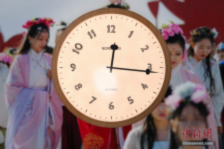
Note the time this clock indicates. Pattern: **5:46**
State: **12:16**
